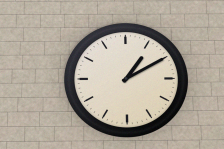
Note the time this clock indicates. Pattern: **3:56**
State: **1:10**
